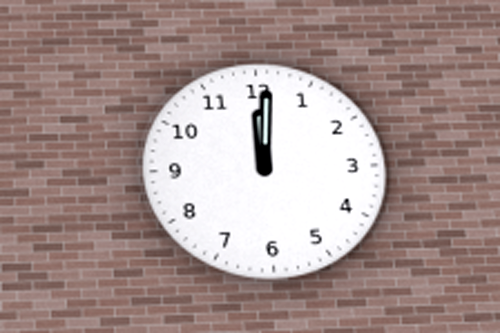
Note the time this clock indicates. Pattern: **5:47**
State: **12:01**
